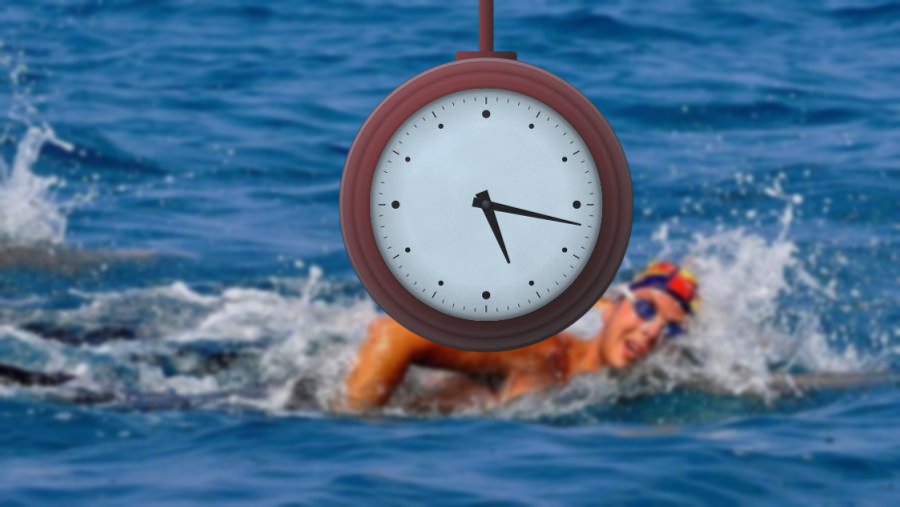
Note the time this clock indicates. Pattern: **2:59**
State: **5:17**
